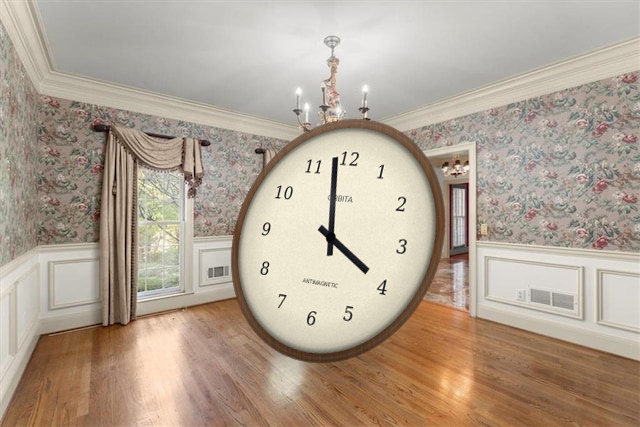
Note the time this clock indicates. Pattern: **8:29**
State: **3:58**
